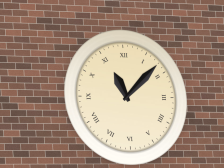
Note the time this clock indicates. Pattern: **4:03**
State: **11:08**
